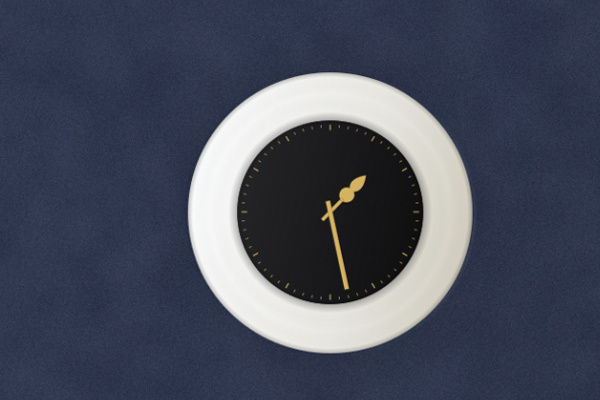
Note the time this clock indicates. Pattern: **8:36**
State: **1:28**
